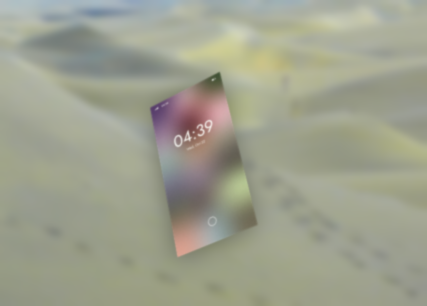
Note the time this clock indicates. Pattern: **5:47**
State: **4:39**
